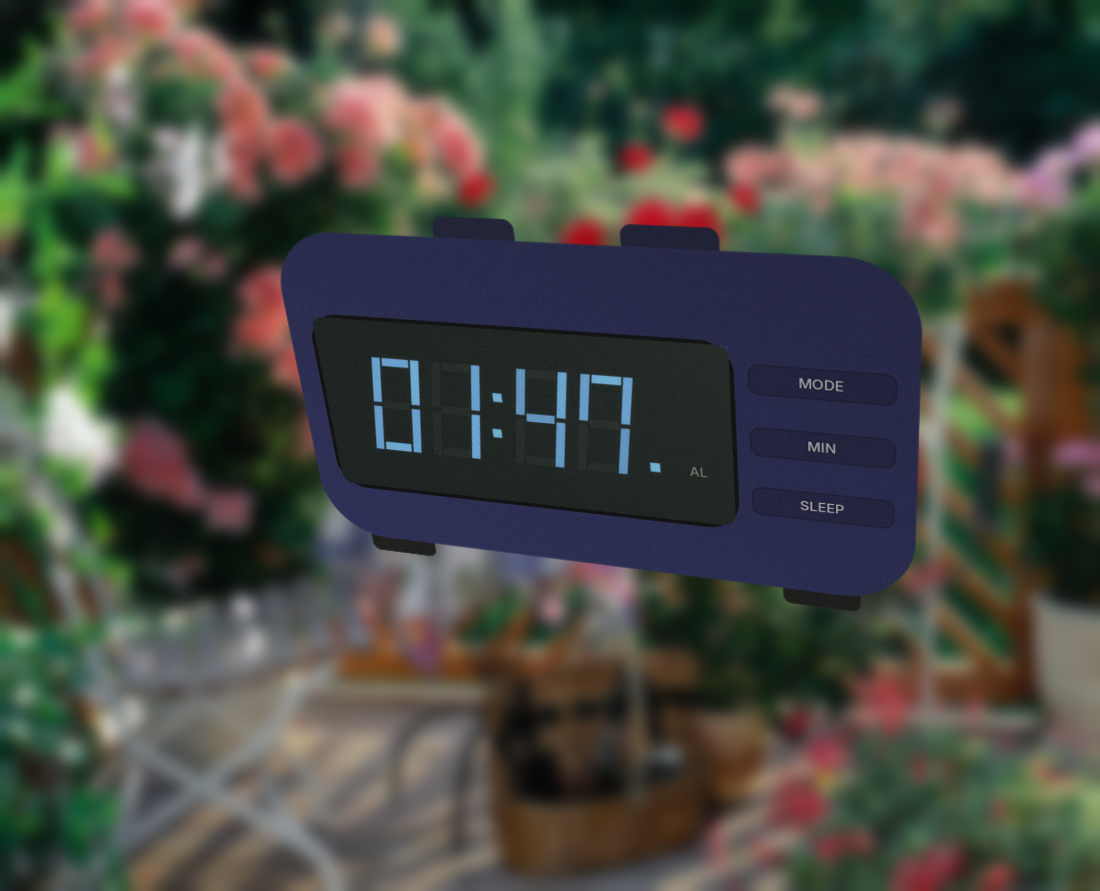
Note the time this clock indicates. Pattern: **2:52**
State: **1:47**
